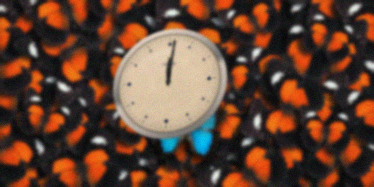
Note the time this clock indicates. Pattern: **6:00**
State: **12:01**
